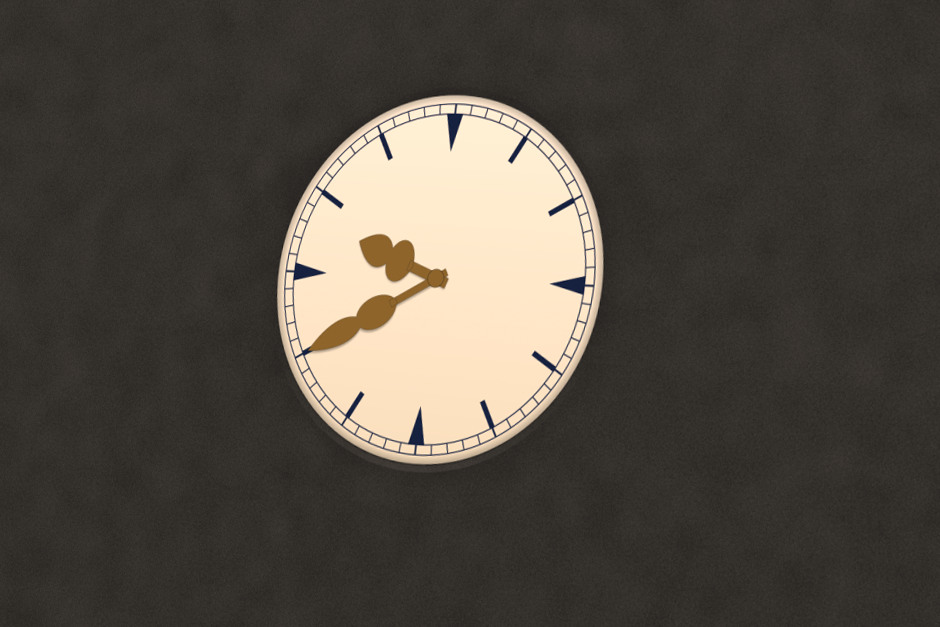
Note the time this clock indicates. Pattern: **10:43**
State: **9:40**
